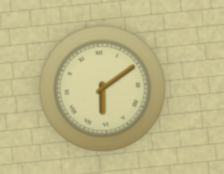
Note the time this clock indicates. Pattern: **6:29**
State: **6:10**
